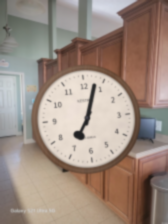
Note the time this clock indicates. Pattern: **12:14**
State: **7:03**
